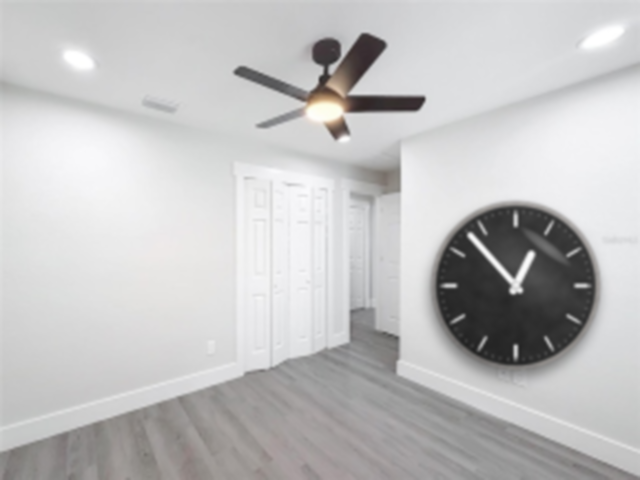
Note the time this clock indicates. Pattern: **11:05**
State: **12:53**
